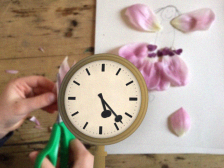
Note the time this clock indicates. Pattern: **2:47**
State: **5:23**
